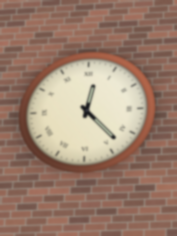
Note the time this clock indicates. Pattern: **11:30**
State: **12:23**
